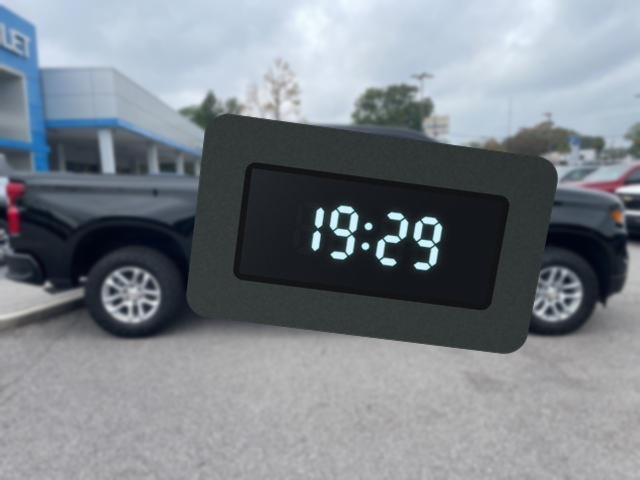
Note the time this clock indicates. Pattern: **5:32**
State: **19:29**
